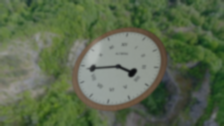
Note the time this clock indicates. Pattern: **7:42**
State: **3:44**
